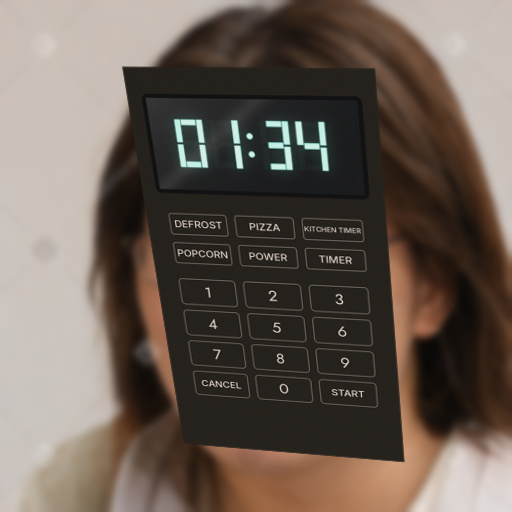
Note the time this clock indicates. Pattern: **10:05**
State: **1:34**
